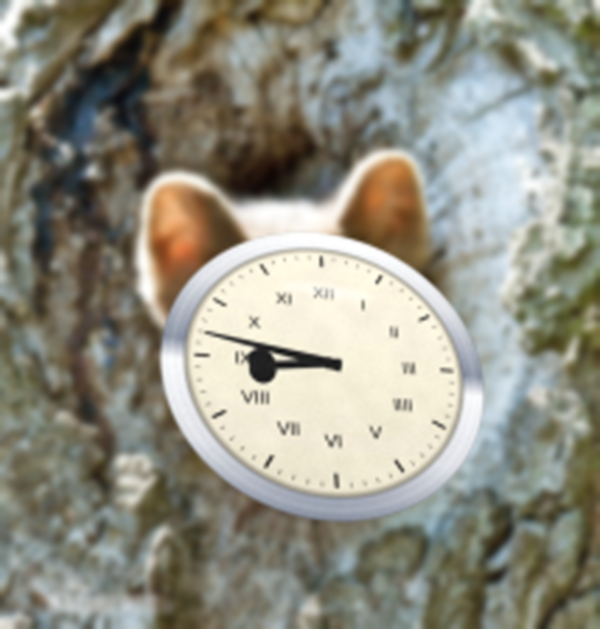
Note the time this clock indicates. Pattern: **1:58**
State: **8:47**
